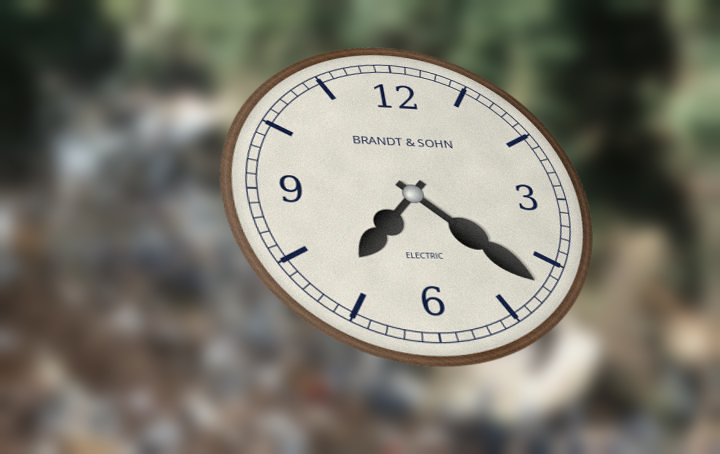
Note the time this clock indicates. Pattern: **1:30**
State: **7:22**
